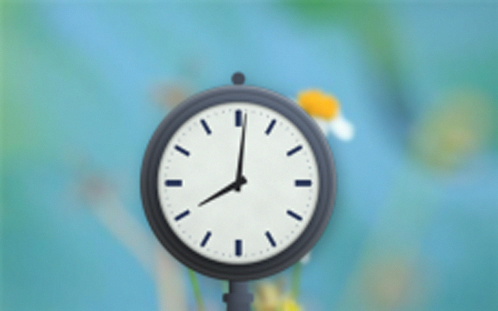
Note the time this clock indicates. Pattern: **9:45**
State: **8:01**
